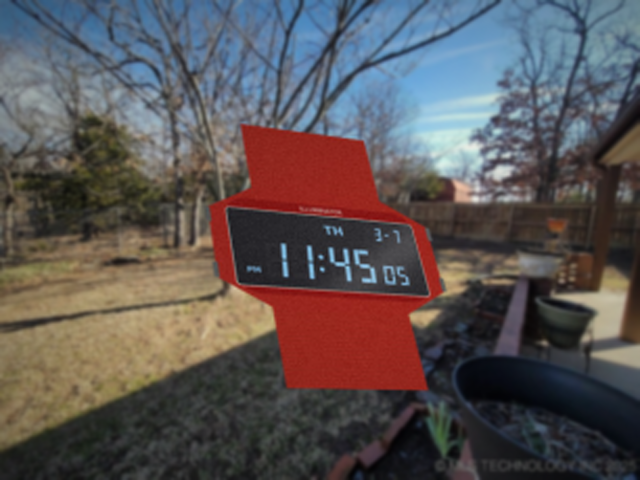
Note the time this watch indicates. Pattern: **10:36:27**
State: **11:45:05**
